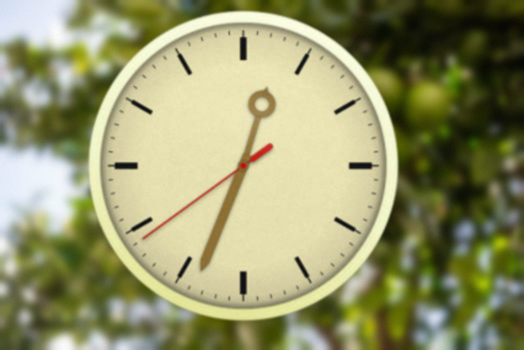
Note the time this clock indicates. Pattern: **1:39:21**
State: **12:33:39**
